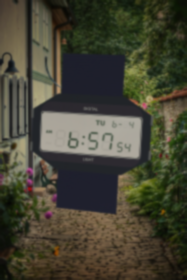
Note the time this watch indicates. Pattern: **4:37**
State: **6:57**
